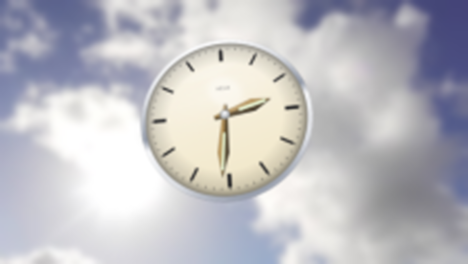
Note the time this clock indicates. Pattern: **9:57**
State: **2:31**
